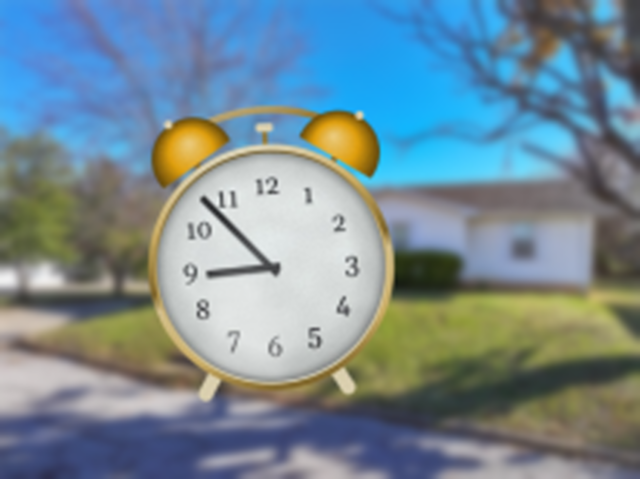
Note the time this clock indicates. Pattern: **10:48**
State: **8:53**
